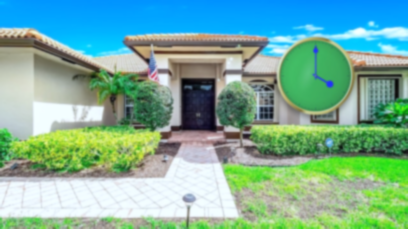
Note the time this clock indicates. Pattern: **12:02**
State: **4:00**
